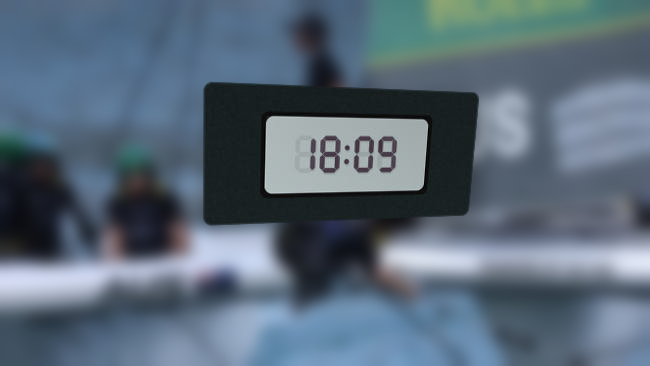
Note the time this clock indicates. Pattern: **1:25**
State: **18:09**
